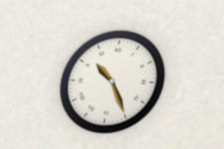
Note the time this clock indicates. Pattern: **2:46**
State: **10:25**
